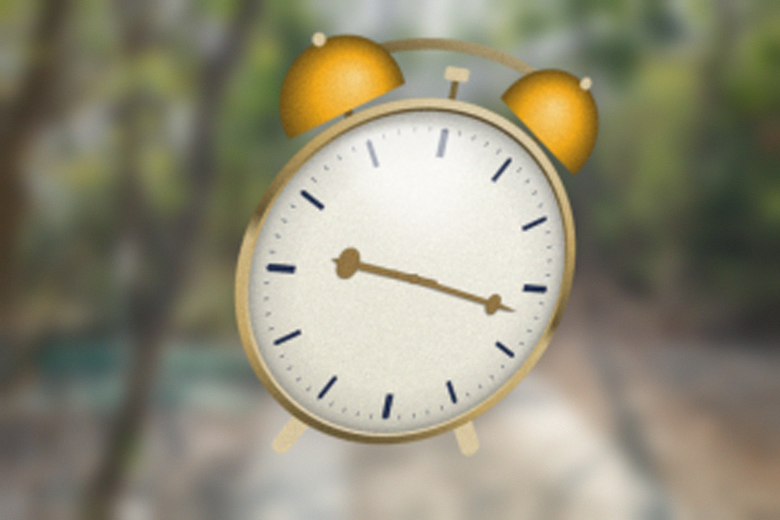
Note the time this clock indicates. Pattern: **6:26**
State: **9:17**
